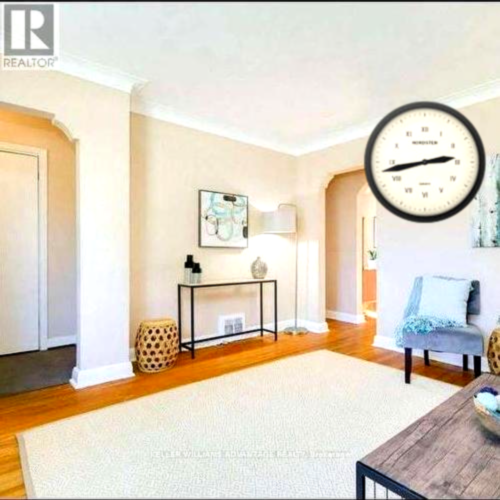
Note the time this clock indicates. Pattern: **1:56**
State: **2:43**
